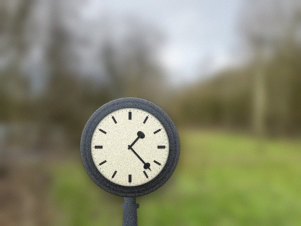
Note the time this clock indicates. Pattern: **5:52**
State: **1:23**
